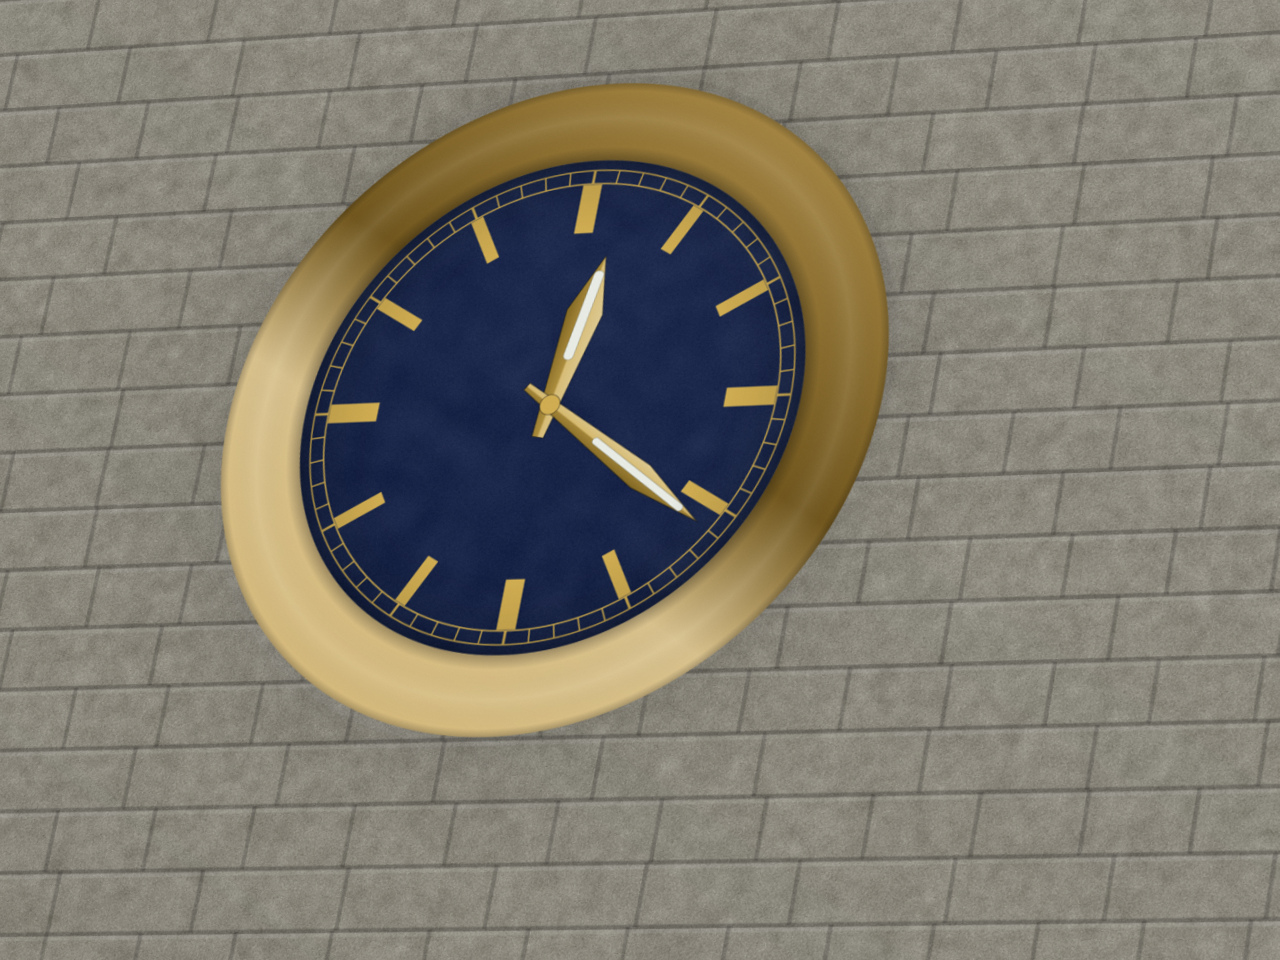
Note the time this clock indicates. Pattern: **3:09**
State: **12:21**
